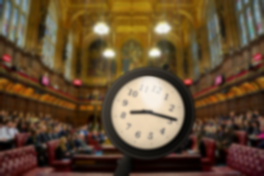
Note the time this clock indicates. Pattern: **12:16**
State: **8:14**
